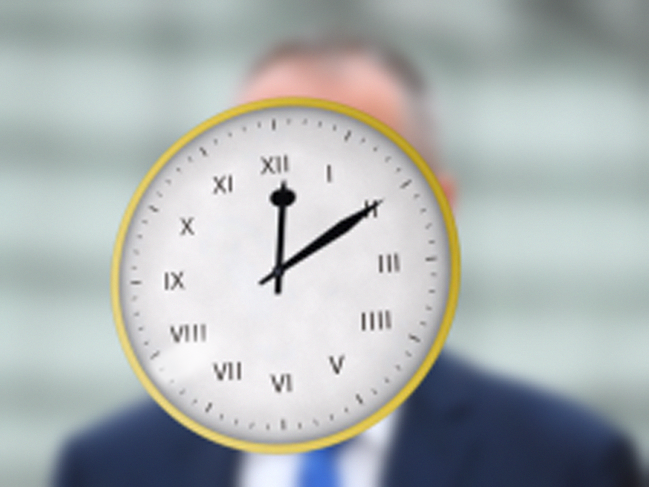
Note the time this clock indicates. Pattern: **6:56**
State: **12:10**
